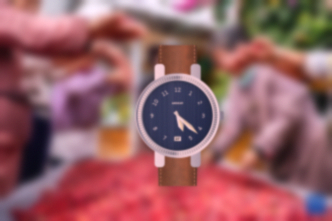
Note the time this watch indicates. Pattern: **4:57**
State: **5:22**
